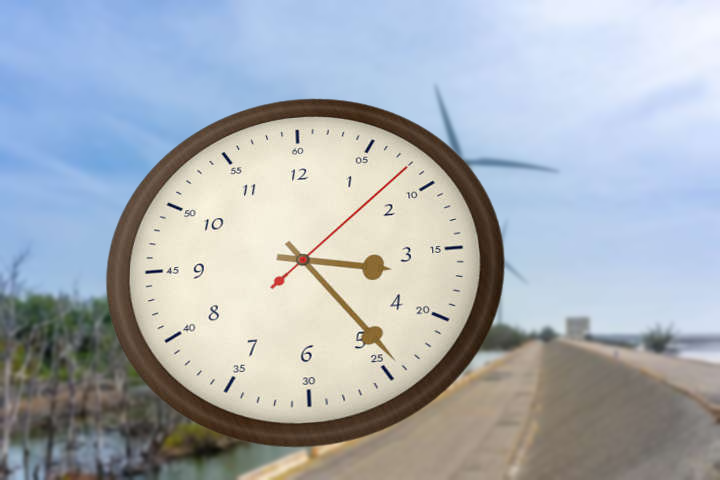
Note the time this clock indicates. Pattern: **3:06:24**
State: **3:24:08**
